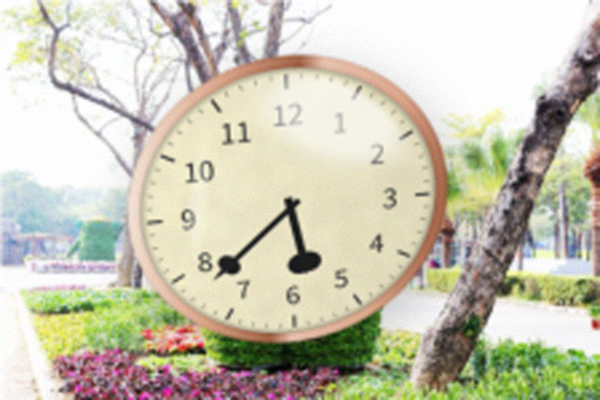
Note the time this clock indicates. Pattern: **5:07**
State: **5:38**
